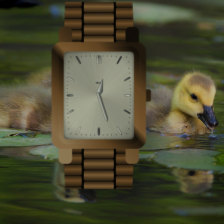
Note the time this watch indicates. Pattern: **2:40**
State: **12:27**
